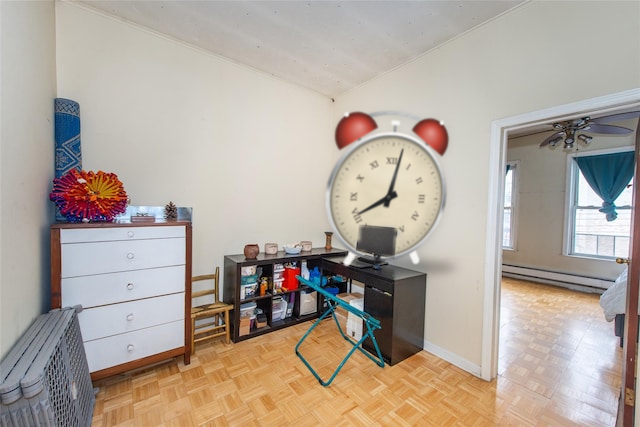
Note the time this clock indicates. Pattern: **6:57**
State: **8:02**
